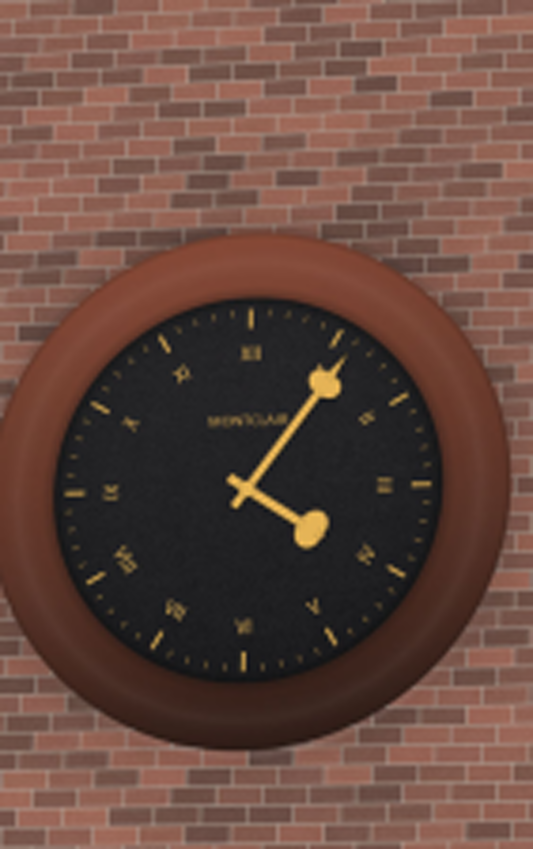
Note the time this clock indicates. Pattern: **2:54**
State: **4:06**
